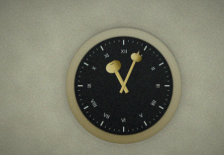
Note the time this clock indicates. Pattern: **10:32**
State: **11:04**
